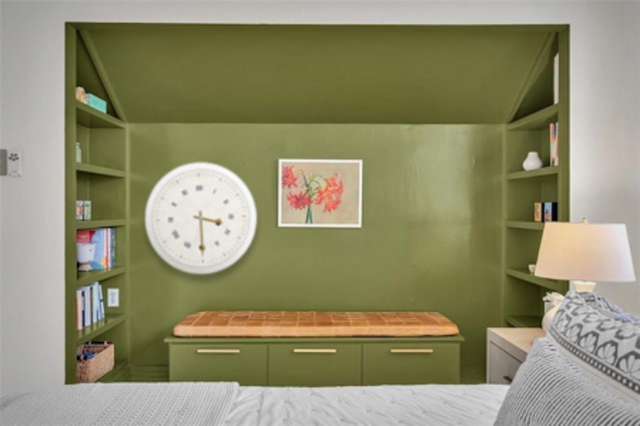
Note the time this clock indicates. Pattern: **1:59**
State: **3:30**
